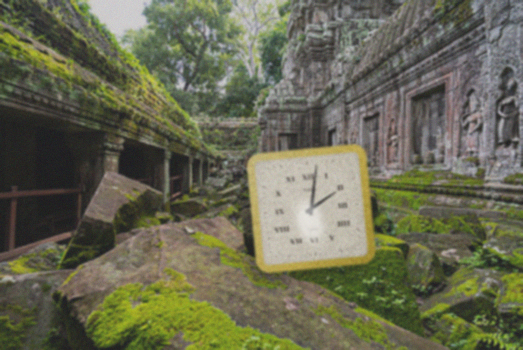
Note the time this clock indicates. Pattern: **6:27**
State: **2:02**
